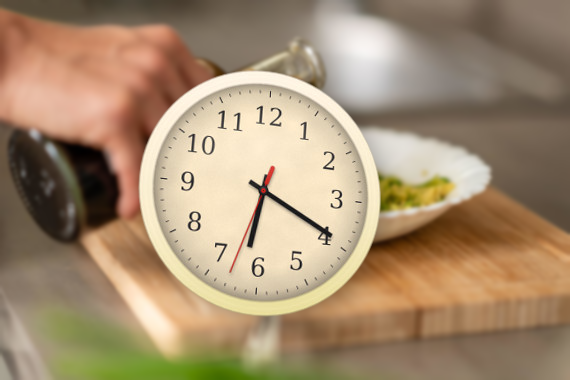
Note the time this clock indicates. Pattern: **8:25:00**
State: **6:19:33**
